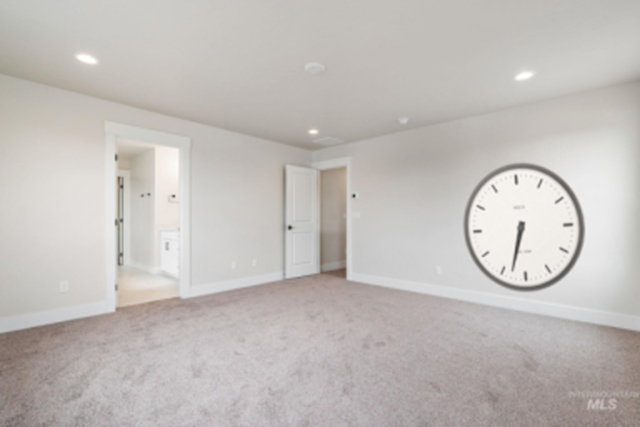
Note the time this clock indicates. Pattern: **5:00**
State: **6:33**
